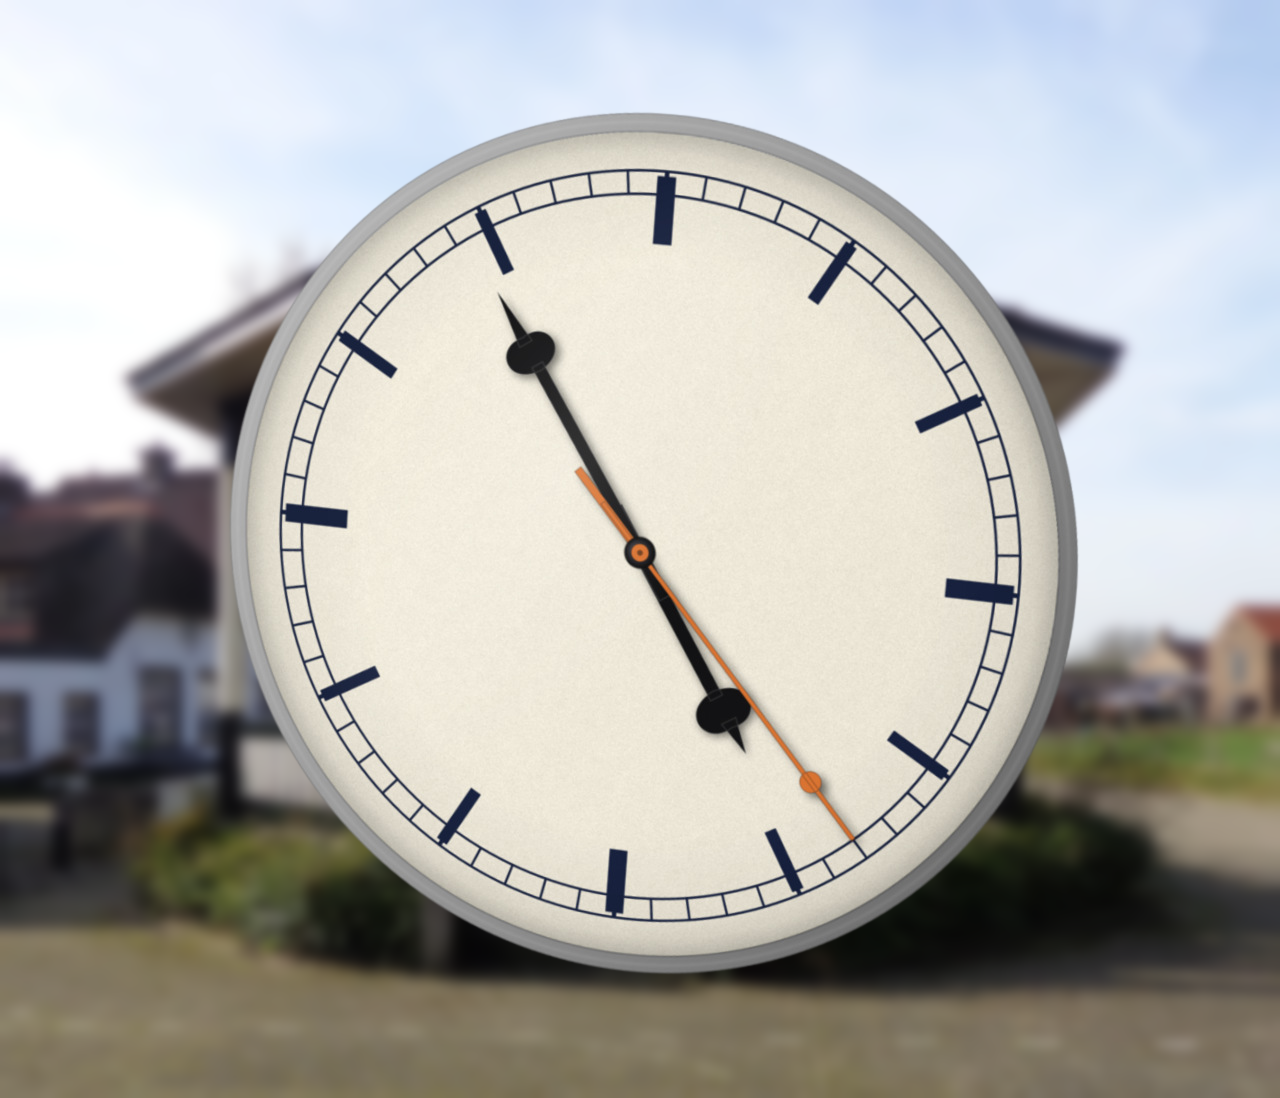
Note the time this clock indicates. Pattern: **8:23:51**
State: **4:54:23**
